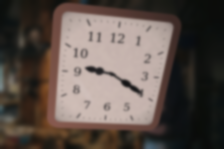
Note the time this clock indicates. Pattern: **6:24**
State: **9:20**
